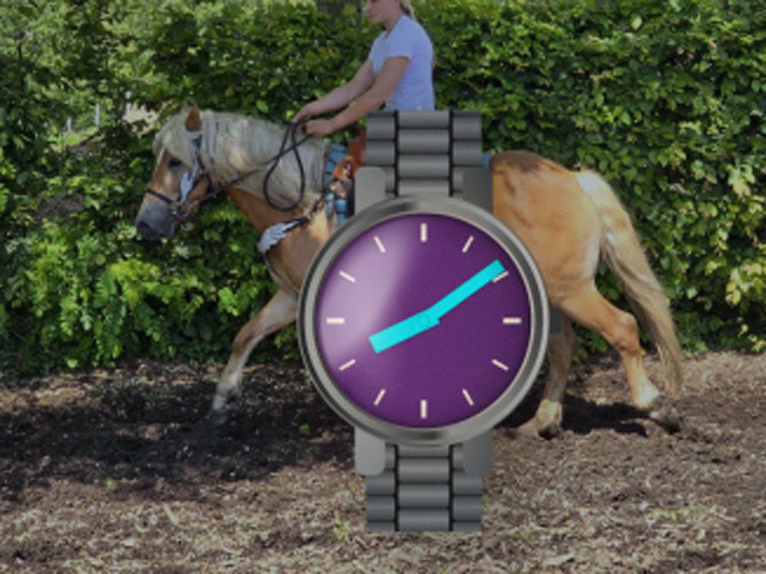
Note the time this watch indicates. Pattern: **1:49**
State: **8:09**
